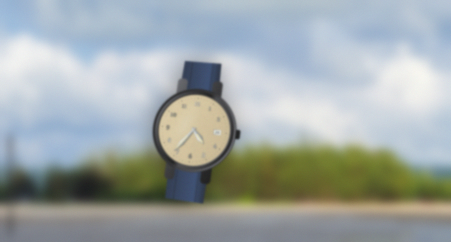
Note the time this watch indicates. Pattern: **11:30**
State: **4:36**
